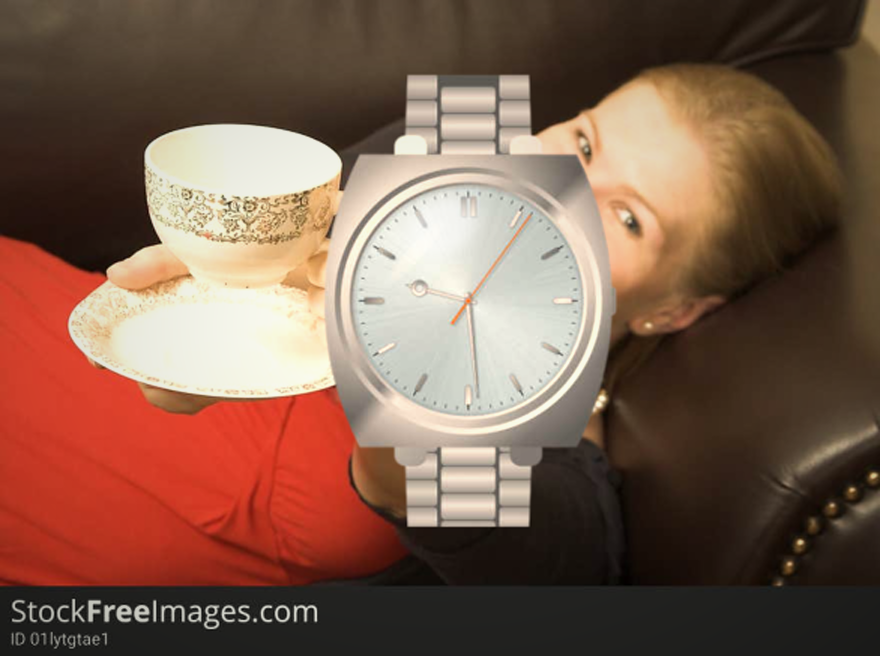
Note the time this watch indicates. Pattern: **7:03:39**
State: **9:29:06**
